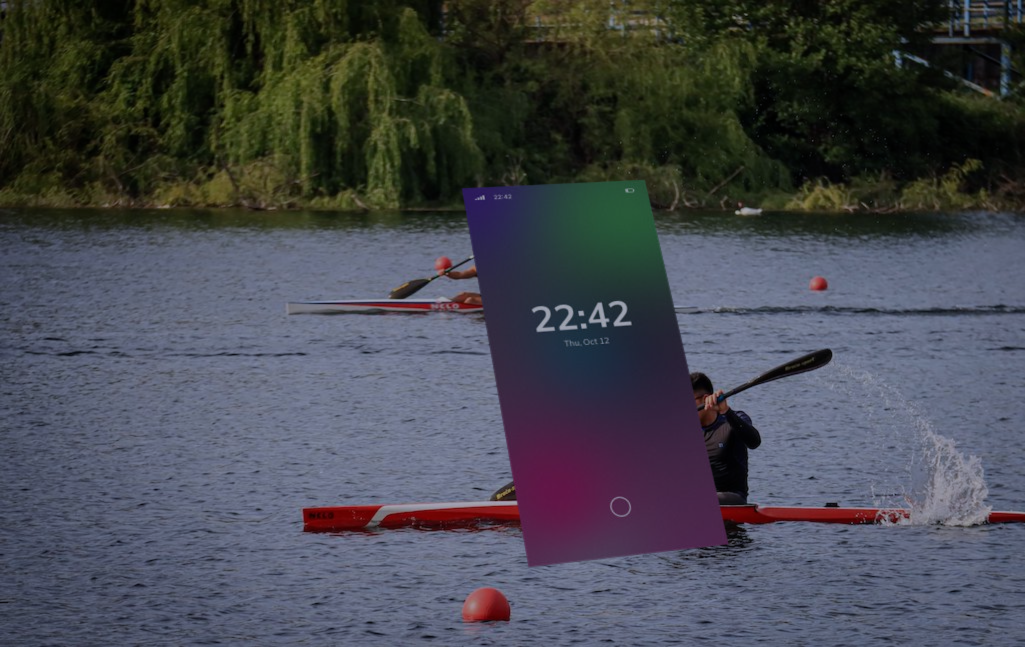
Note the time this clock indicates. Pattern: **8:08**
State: **22:42**
